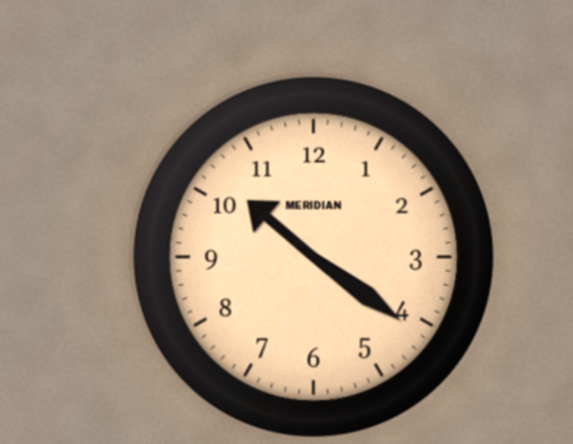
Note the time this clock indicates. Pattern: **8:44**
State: **10:21**
